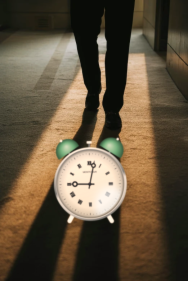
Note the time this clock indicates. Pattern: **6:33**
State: **9:02**
